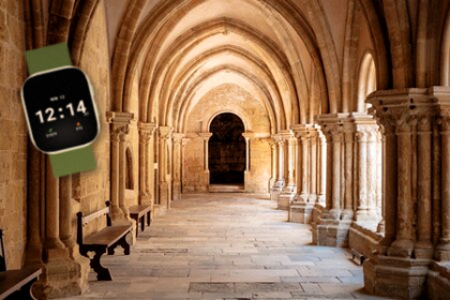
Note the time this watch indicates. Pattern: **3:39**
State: **12:14**
